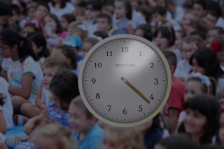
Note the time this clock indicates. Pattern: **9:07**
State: **4:22**
